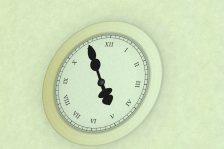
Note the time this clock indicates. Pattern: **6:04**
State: **4:55**
